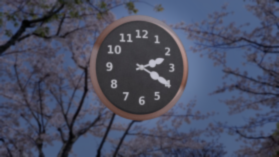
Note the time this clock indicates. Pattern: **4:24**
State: **2:20**
